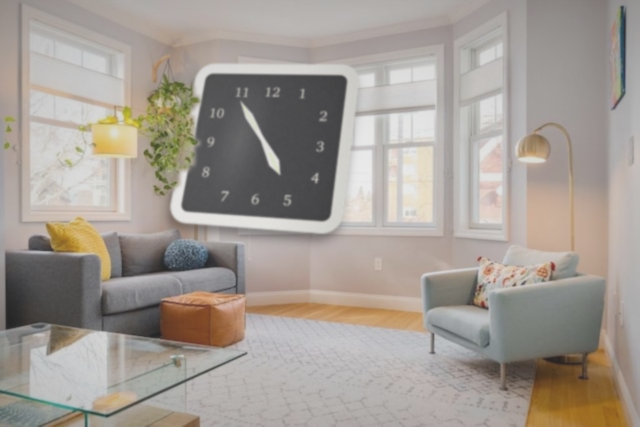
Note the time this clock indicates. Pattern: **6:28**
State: **4:54**
